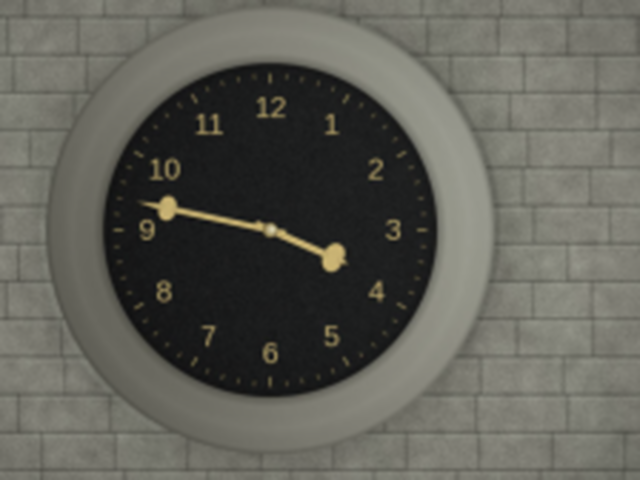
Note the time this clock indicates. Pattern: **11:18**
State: **3:47**
